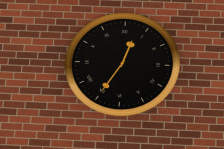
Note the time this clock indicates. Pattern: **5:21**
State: **12:35**
